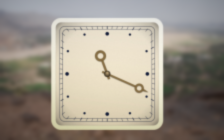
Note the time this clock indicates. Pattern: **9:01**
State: **11:19**
